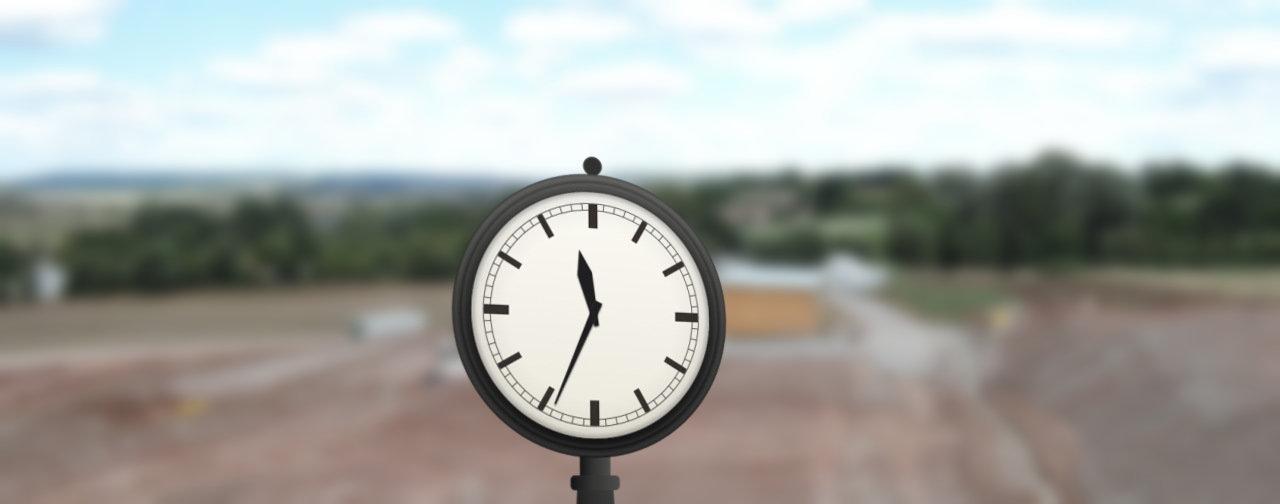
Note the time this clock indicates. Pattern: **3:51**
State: **11:34**
